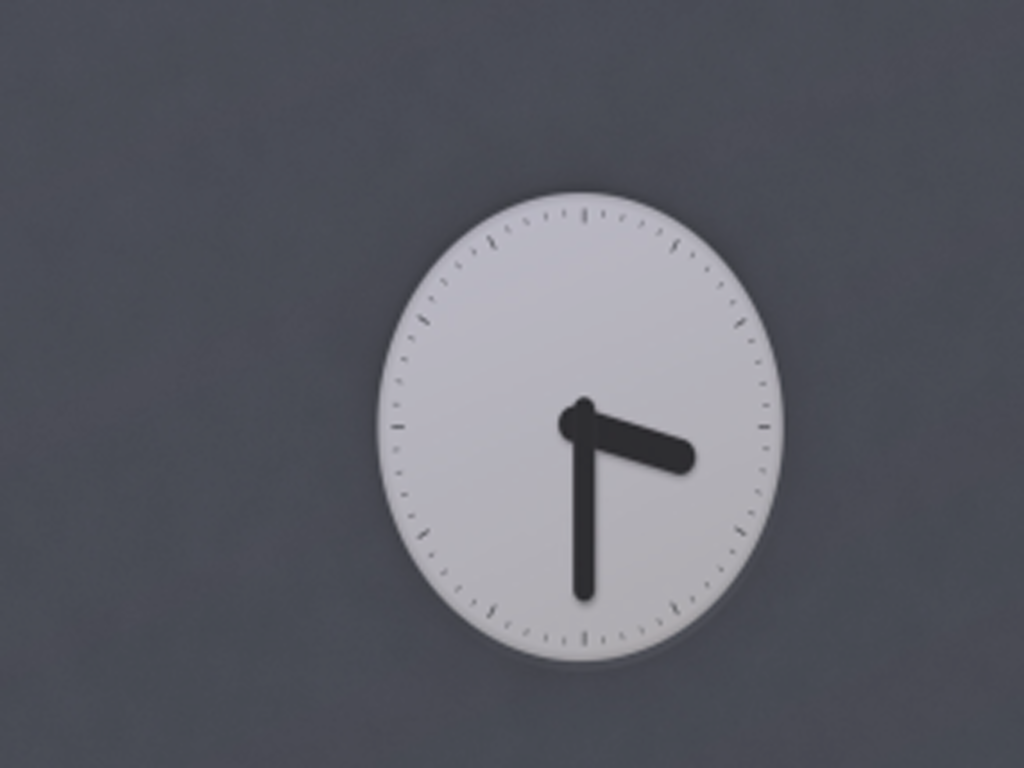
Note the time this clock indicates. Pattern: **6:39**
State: **3:30**
